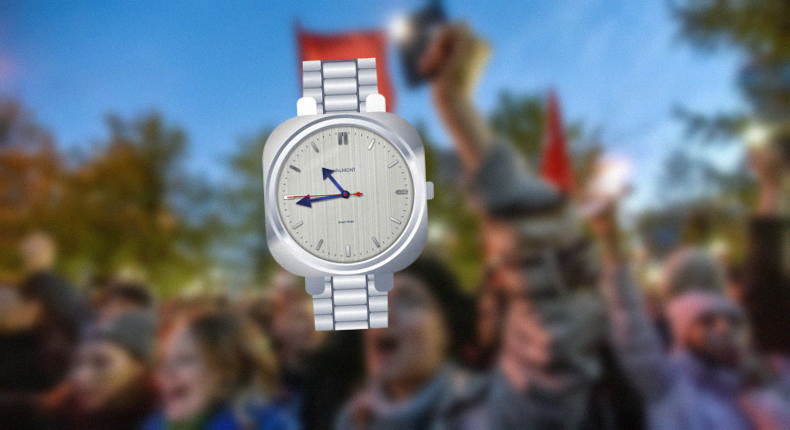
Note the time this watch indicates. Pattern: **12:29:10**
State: **10:43:45**
